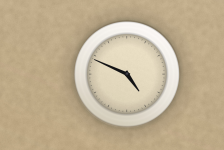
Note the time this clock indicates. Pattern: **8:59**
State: **4:49**
